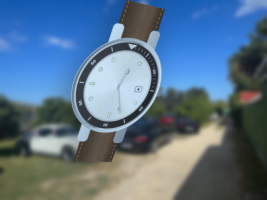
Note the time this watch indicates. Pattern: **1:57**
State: **12:26**
